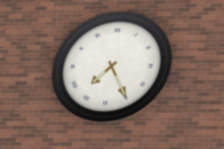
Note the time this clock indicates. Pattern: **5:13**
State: **7:25**
